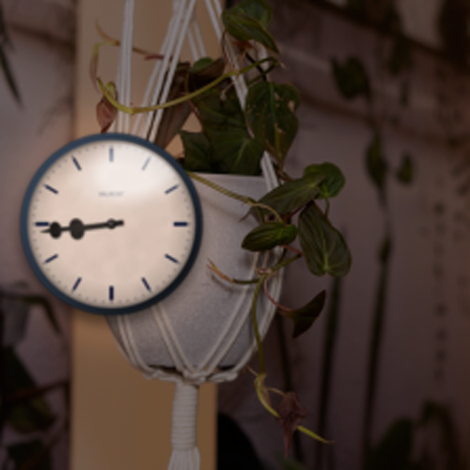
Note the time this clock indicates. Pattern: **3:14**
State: **8:44**
